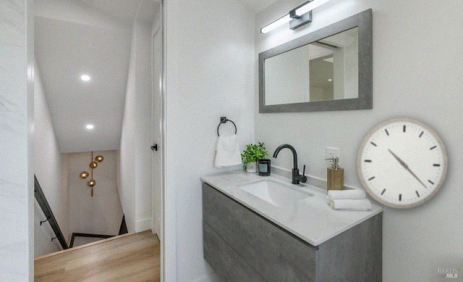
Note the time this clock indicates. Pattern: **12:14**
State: **10:22**
